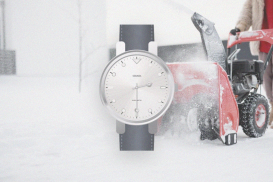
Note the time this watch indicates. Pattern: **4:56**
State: **2:30**
